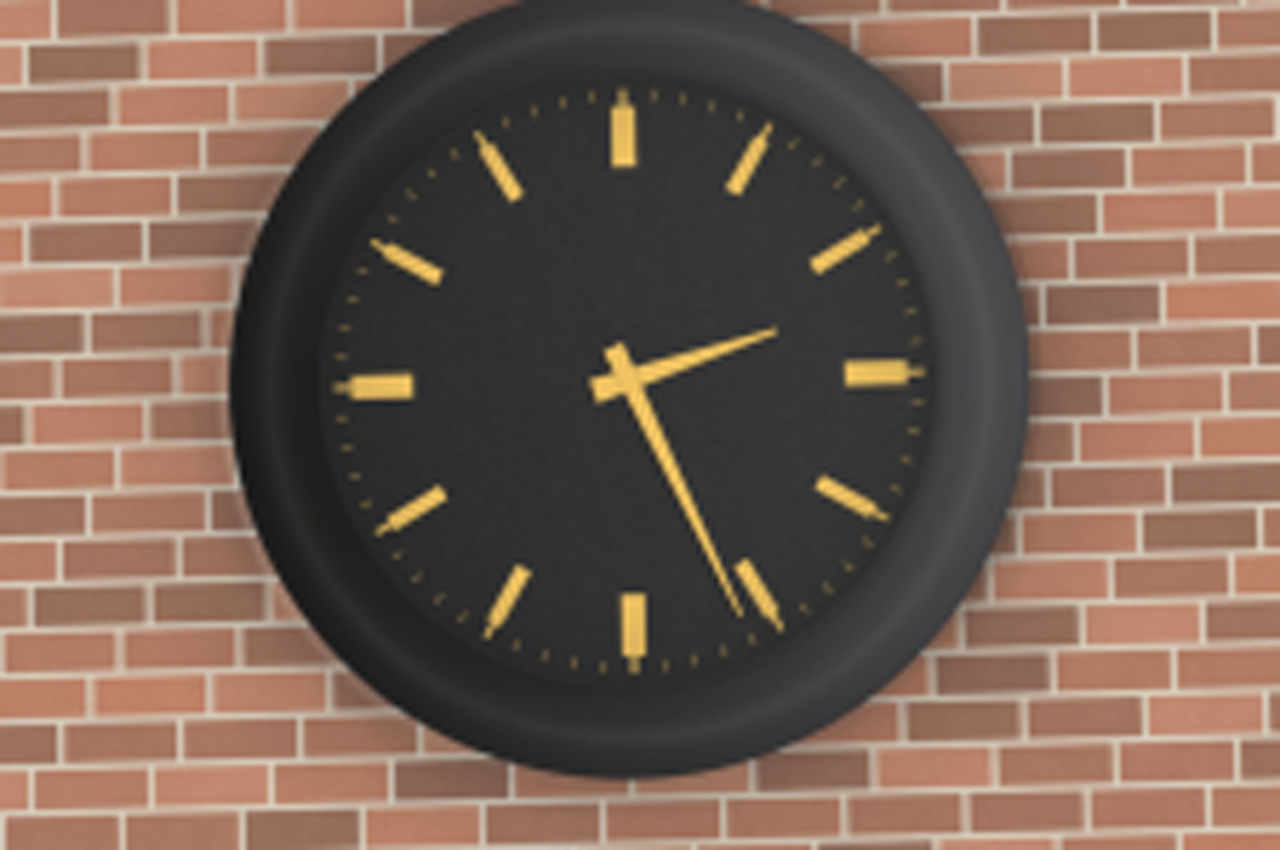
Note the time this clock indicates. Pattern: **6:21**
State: **2:26**
